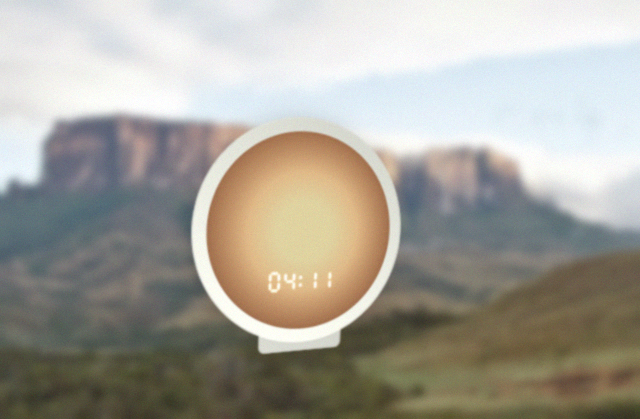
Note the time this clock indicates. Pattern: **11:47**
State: **4:11**
